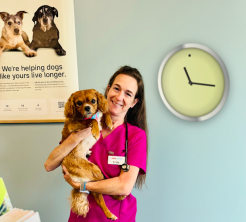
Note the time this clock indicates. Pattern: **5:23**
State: **11:16**
